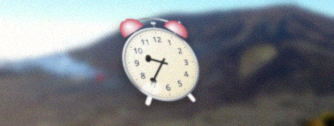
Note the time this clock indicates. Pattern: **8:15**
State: **9:36**
